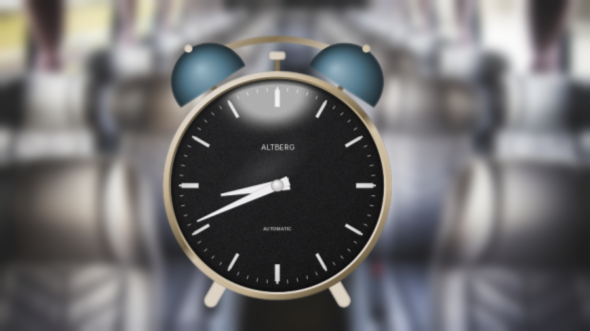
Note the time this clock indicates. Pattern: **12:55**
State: **8:41**
